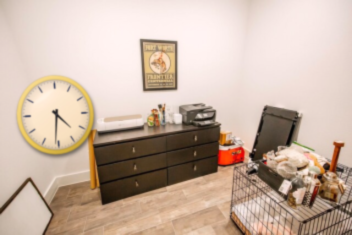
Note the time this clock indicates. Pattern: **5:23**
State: **4:31**
